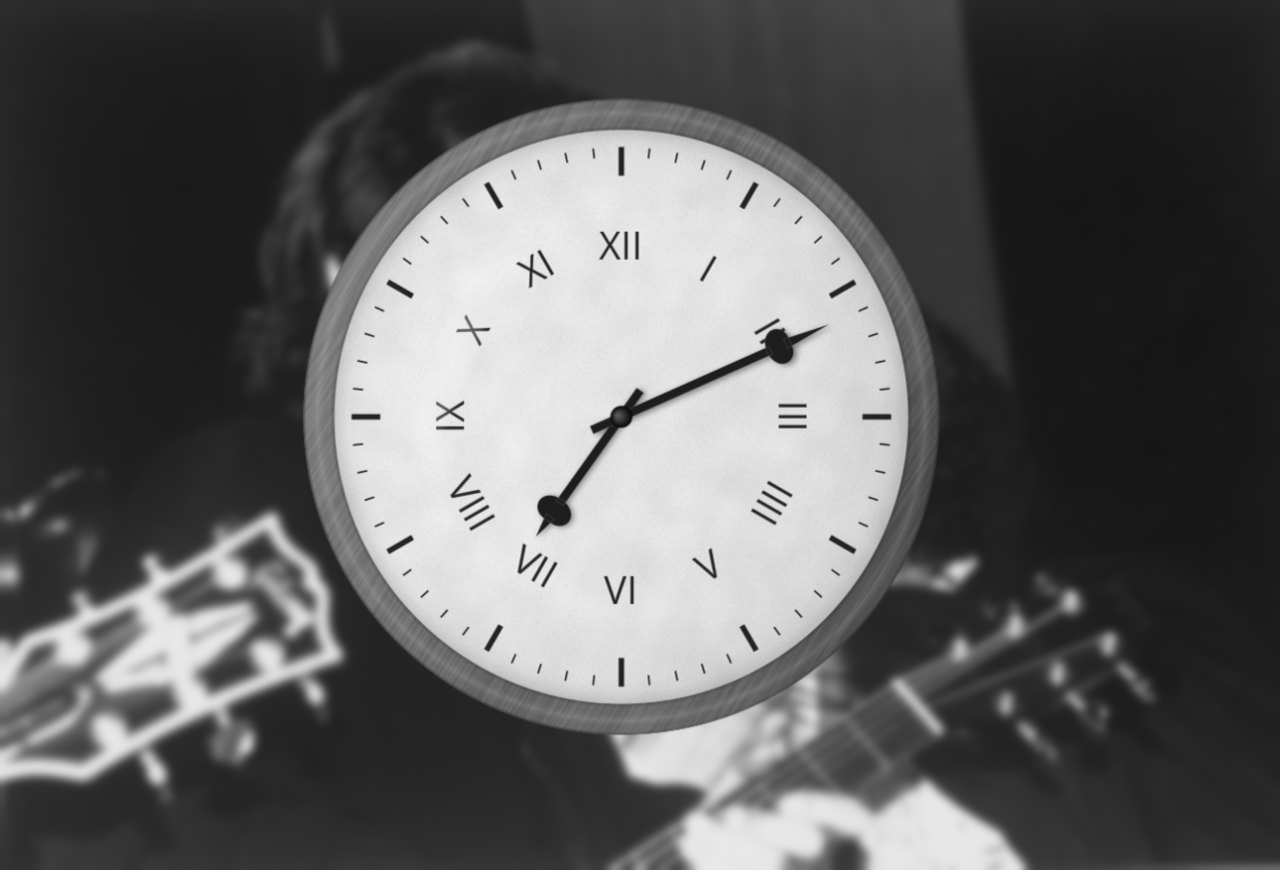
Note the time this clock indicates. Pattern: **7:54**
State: **7:11**
